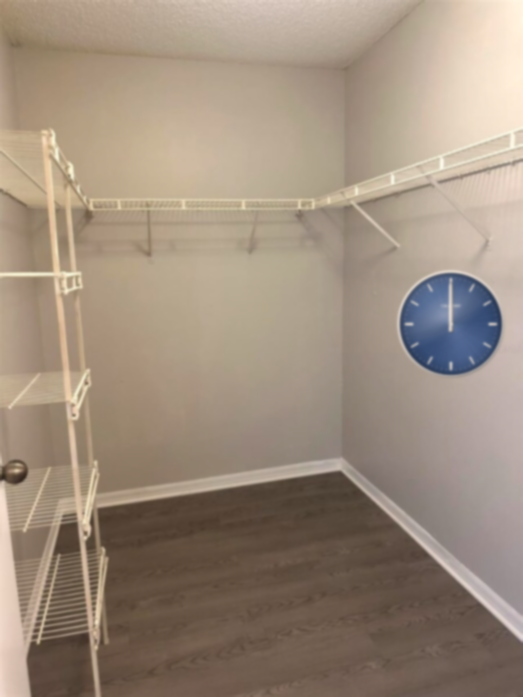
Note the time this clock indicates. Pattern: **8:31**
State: **12:00**
